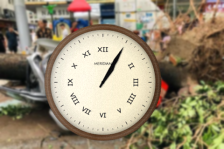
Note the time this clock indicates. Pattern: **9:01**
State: **1:05**
